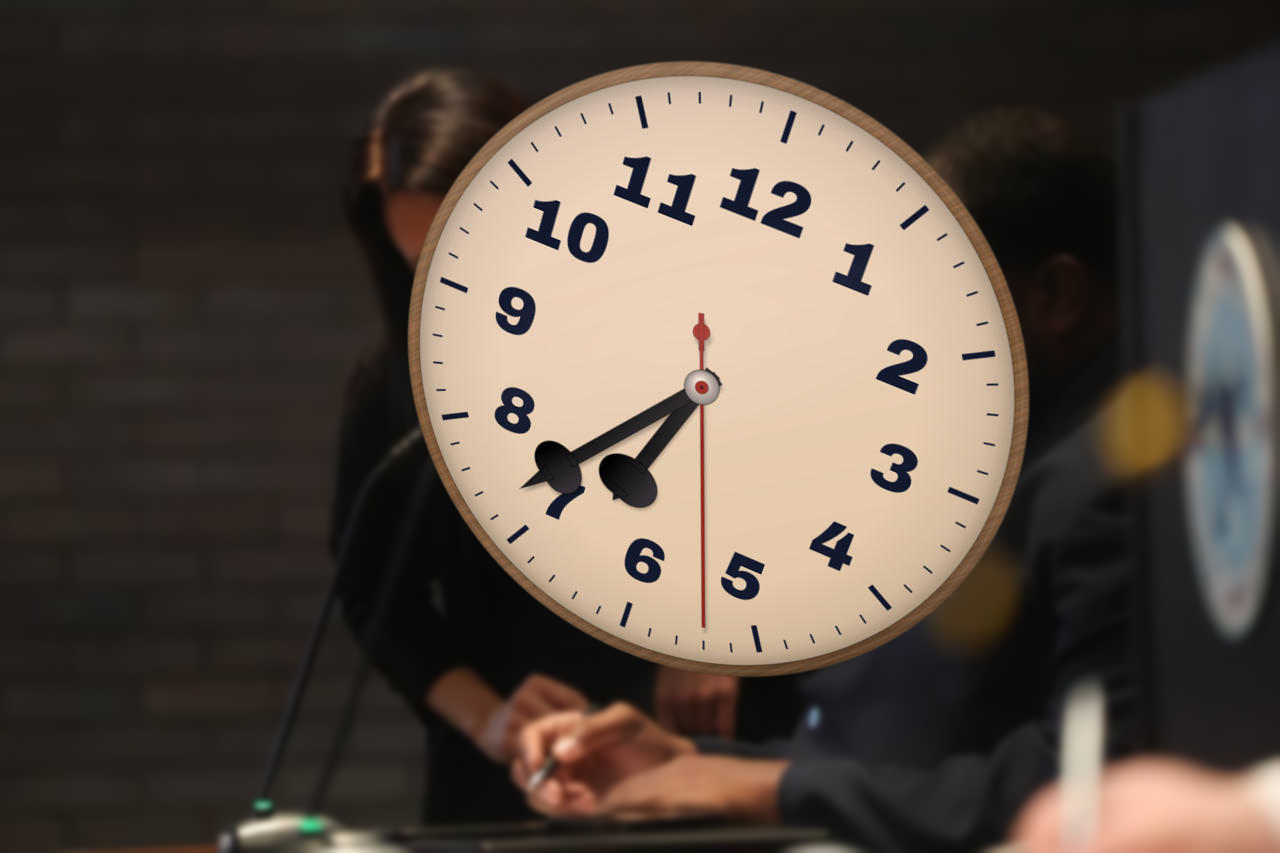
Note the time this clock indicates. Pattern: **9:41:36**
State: **6:36:27**
